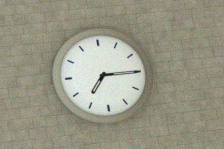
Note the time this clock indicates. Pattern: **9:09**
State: **7:15**
